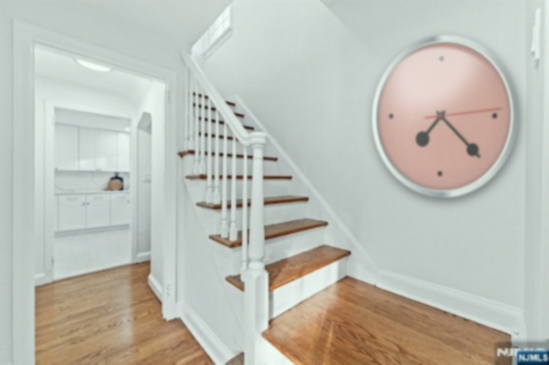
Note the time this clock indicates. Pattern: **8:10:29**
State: **7:22:14**
